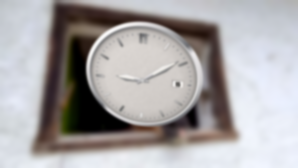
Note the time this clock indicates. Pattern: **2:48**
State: **9:09**
